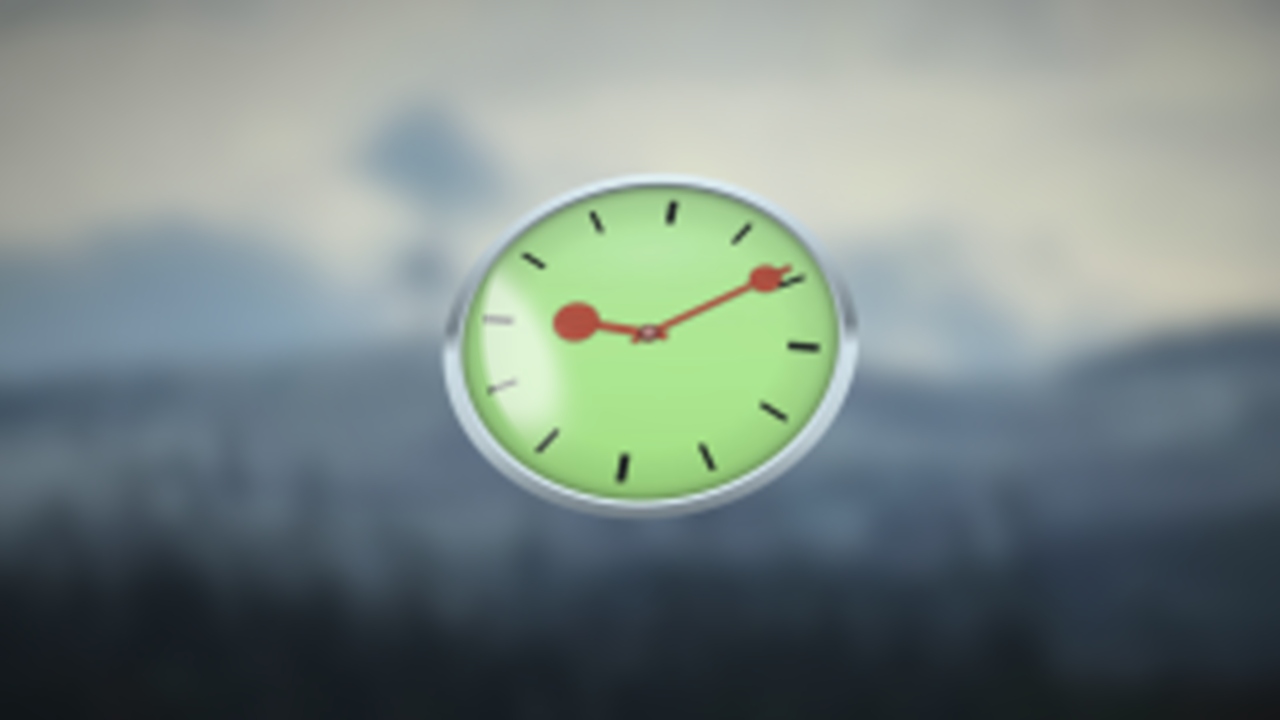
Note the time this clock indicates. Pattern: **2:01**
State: **9:09**
